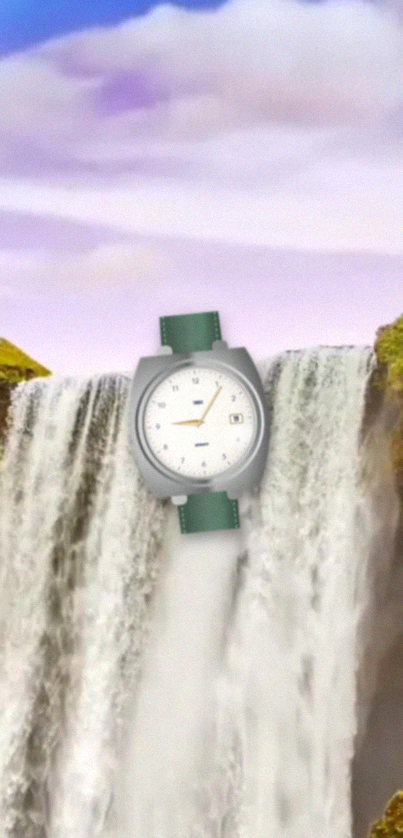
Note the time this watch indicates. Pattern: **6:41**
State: **9:06**
